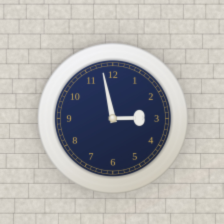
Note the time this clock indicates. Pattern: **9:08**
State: **2:58**
